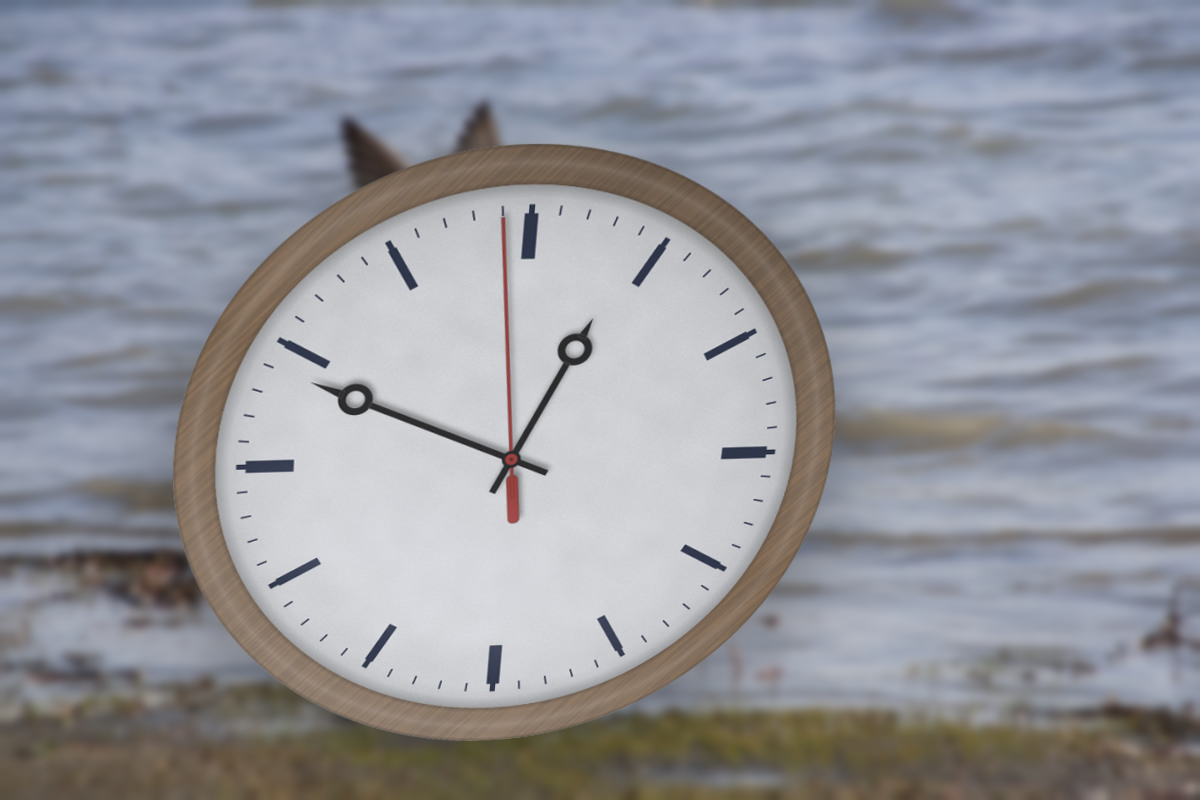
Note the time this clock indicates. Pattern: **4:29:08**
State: **12:48:59**
